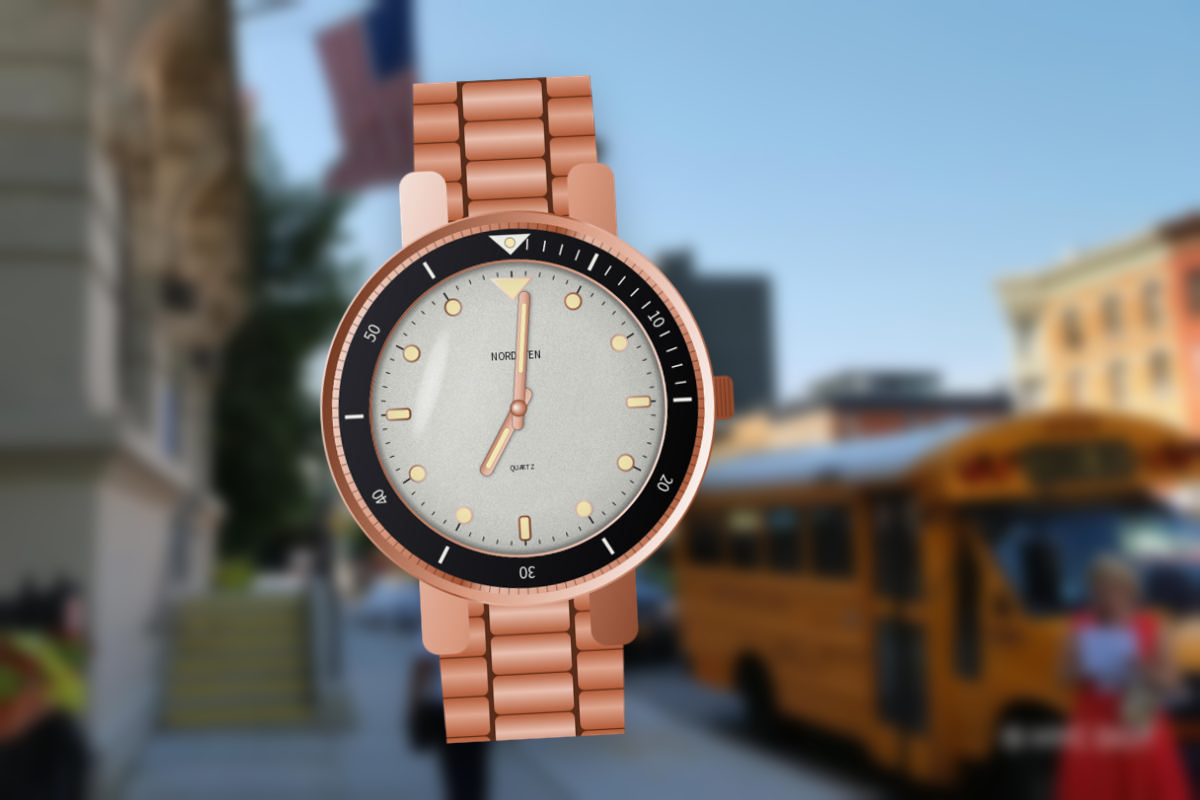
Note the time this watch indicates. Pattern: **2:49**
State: **7:01**
